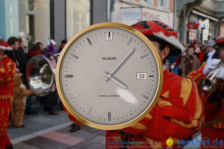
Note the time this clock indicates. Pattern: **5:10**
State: **4:07**
